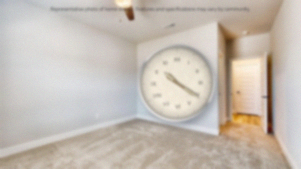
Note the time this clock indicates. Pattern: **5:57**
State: **10:21**
